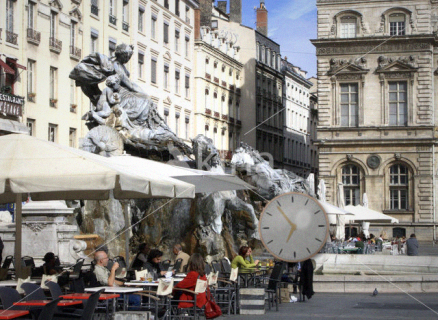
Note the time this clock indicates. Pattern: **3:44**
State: **6:54**
